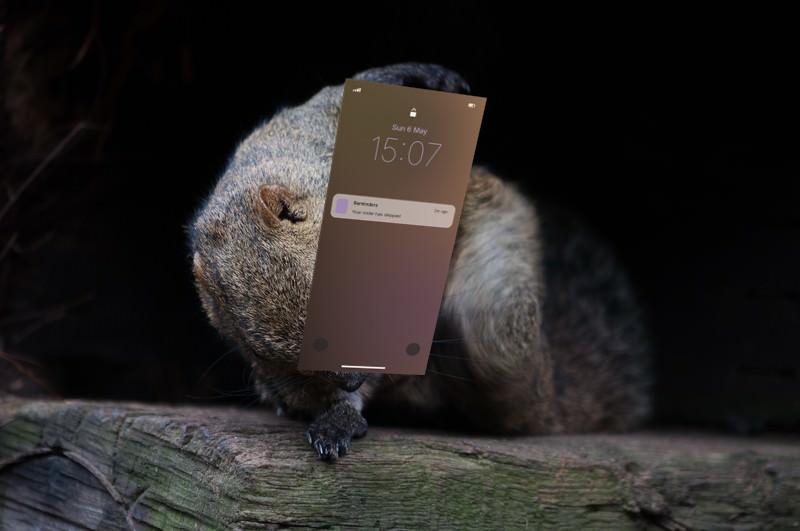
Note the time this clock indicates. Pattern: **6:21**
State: **15:07**
